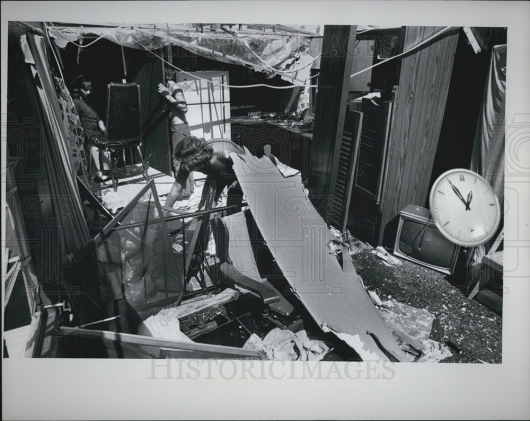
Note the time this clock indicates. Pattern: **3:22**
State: **12:55**
